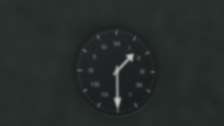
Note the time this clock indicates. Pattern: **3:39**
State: **1:30**
